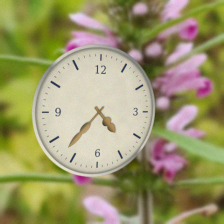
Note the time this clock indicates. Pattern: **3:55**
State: **4:37**
